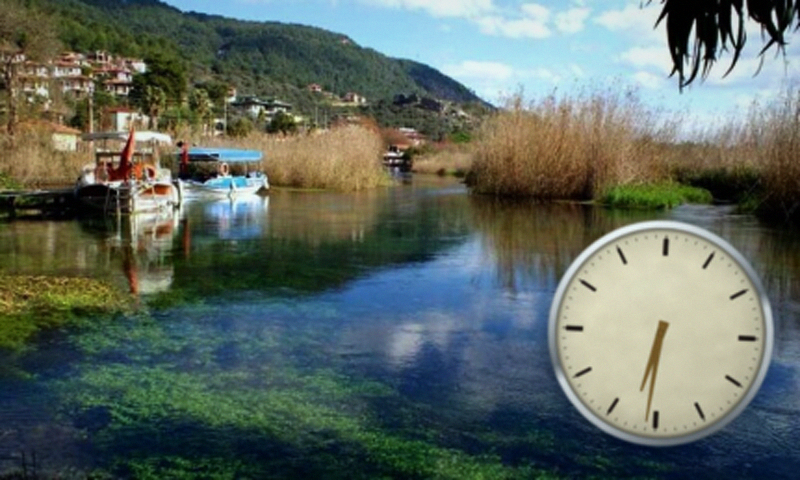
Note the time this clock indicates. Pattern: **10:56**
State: **6:31**
